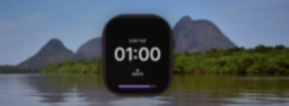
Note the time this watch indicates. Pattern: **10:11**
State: **1:00**
